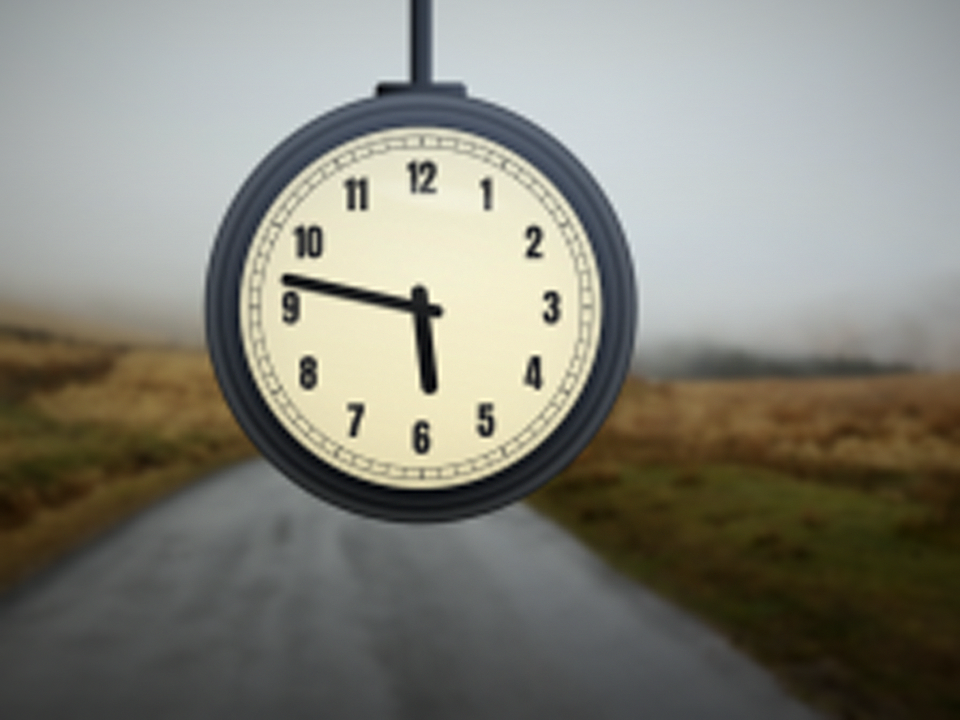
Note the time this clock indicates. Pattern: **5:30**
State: **5:47**
